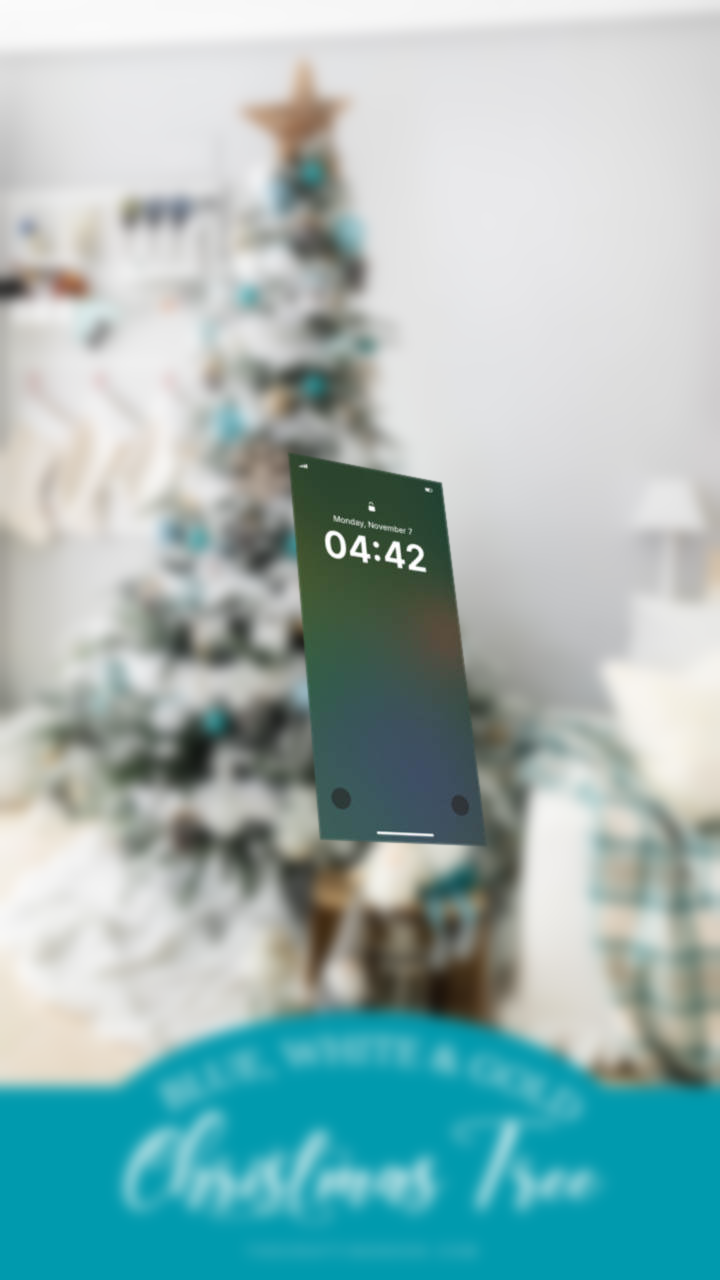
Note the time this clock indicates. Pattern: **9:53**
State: **4:42**
